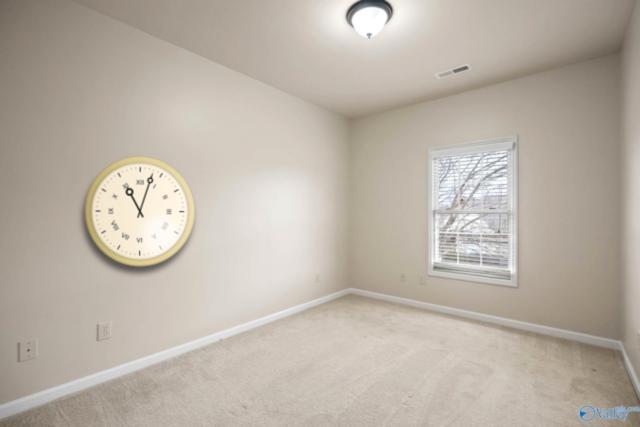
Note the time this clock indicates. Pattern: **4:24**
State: **11:03**
